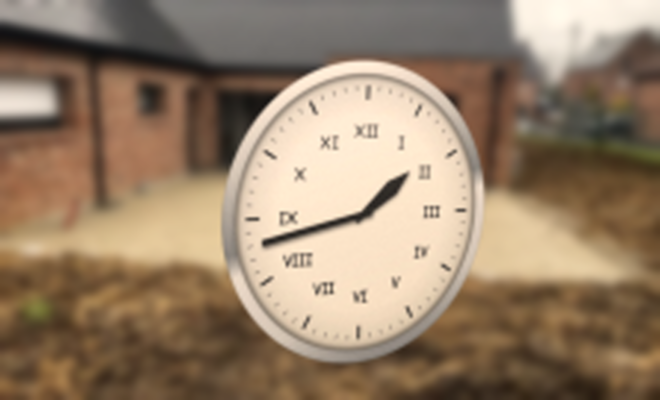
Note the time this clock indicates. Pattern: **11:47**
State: **1:43**
